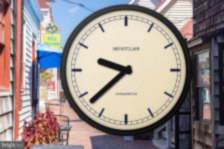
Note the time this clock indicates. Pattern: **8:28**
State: **9:38**
